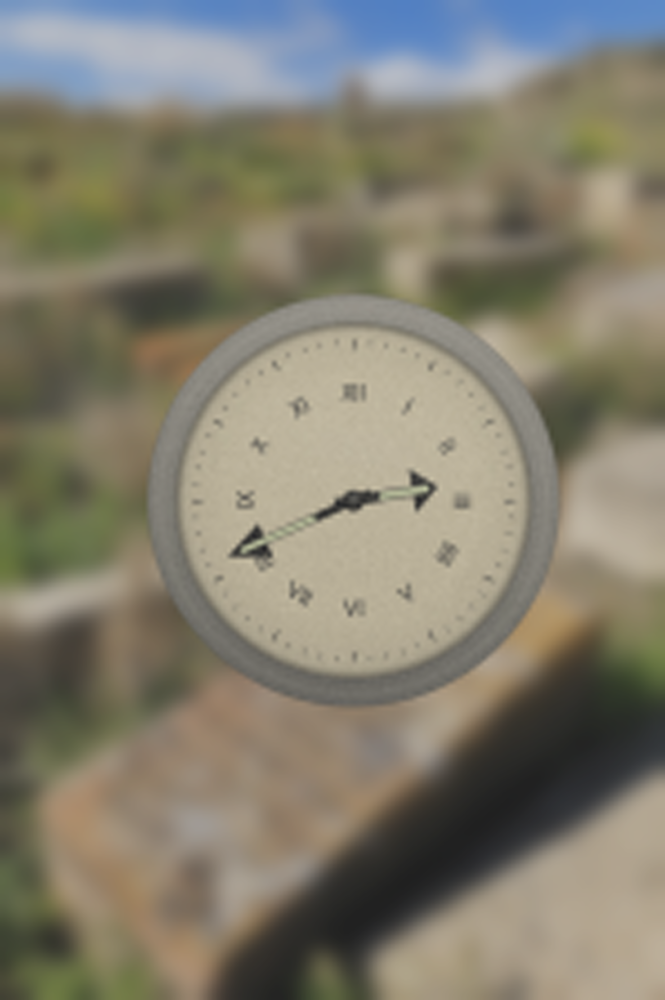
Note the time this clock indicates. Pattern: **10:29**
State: **2:41**
